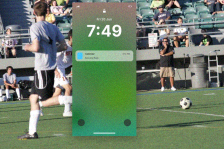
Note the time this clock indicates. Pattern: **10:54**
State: **7:49**
